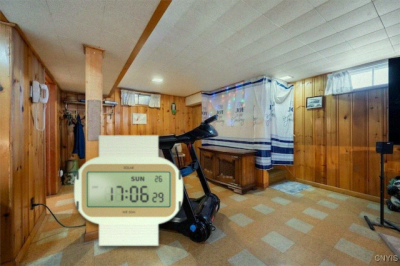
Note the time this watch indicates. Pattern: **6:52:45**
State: **17:06:29**
